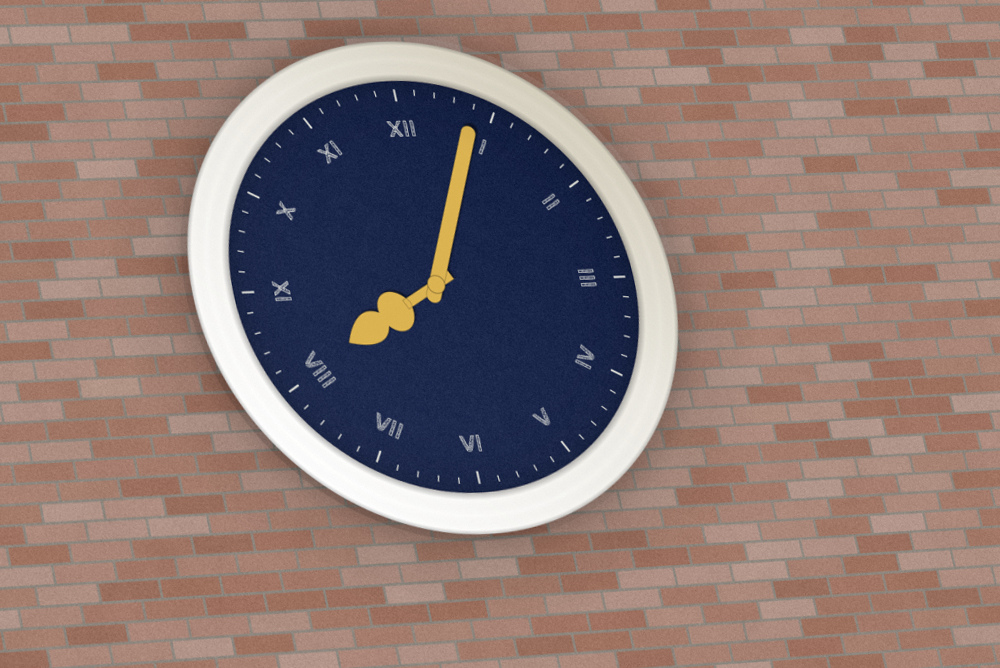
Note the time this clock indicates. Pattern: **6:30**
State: **8:04**
